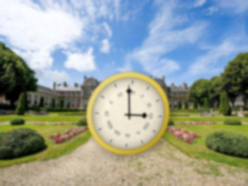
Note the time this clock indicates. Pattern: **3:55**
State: **2:59**
